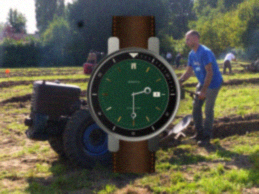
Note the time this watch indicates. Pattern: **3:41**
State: **2:30**
